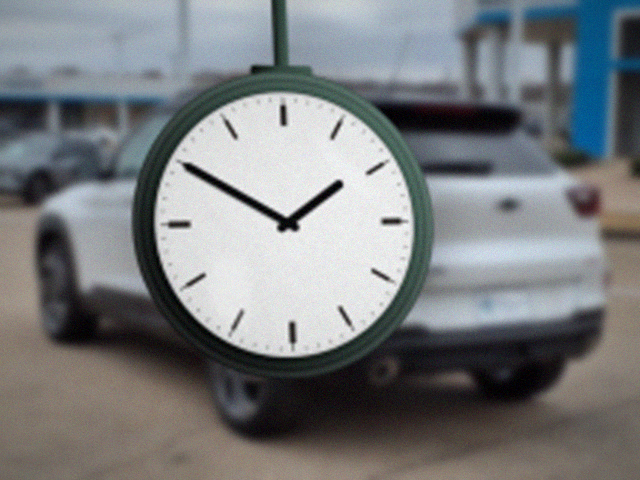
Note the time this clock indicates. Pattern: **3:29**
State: **1:50**
